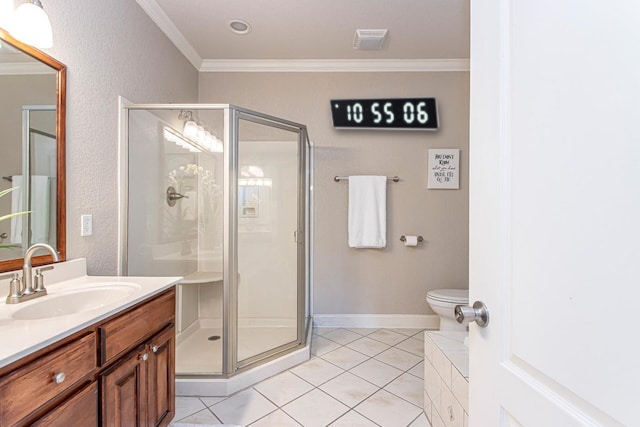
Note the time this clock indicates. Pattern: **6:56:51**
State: **10:55:06**
